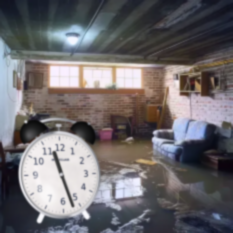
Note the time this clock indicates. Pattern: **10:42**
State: **11:27**
